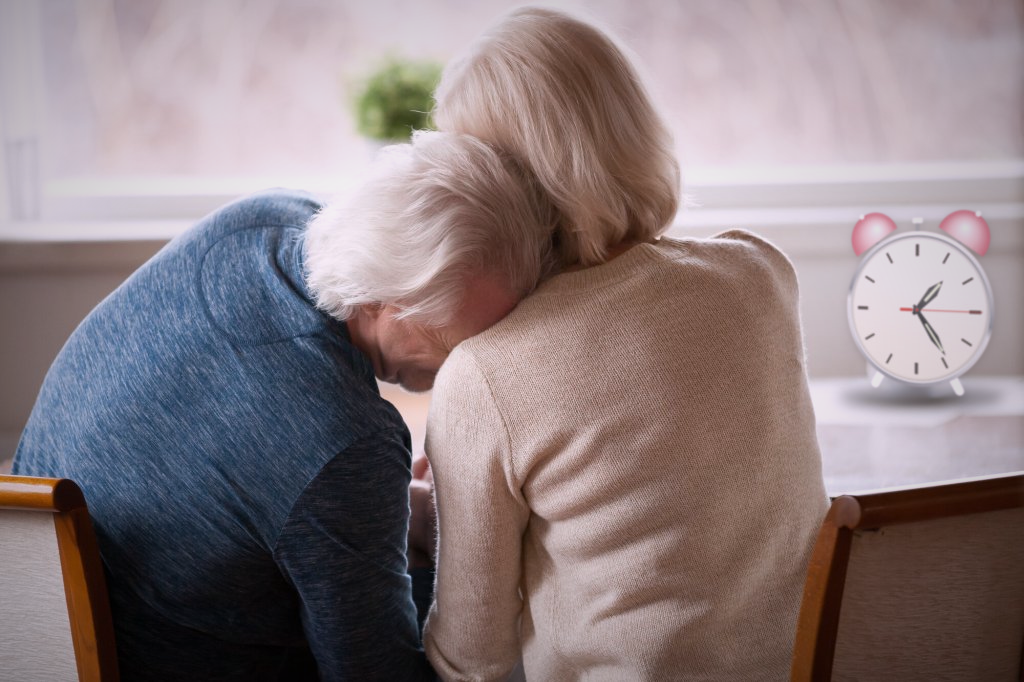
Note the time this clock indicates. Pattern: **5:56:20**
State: **1:24:15**
